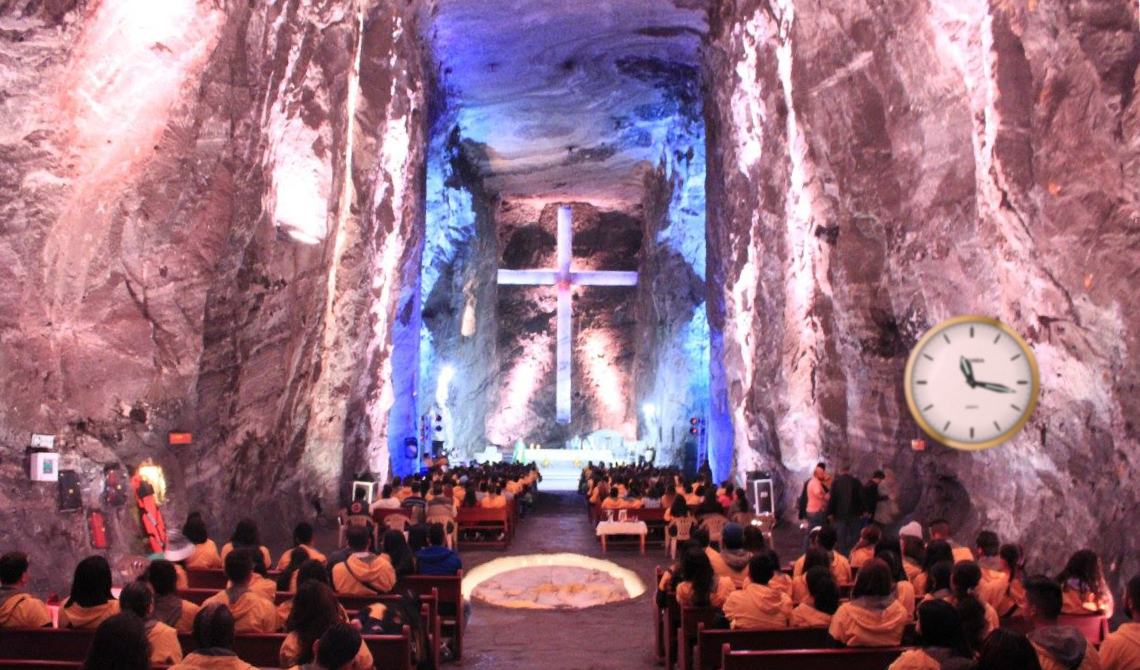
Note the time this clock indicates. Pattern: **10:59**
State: **11:17**
